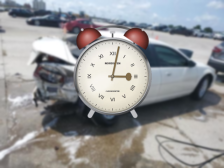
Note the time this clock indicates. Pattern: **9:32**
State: **3:02**
